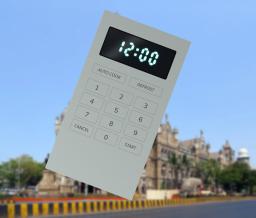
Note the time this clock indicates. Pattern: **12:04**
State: **12:00**
